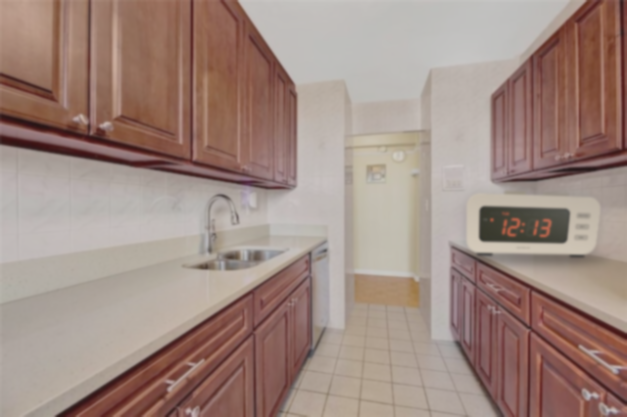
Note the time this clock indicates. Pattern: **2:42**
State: **12:13**
